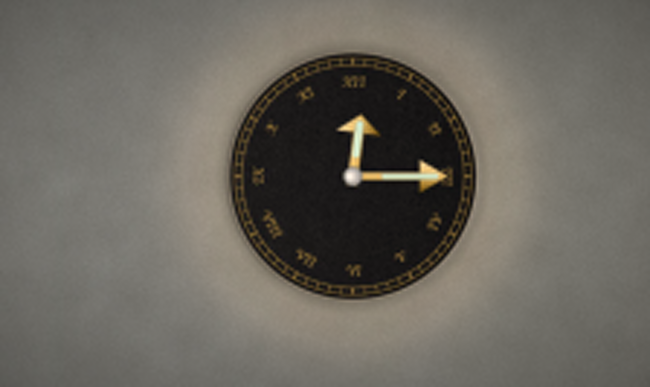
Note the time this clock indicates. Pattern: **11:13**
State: **12:15**
